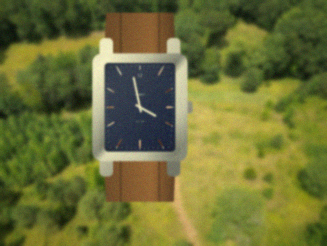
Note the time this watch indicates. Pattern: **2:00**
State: **3:58**
